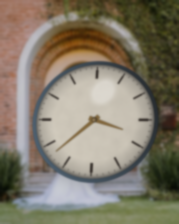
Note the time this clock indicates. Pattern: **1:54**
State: **3:38**
